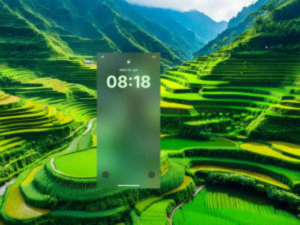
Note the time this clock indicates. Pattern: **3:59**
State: **8:18**
